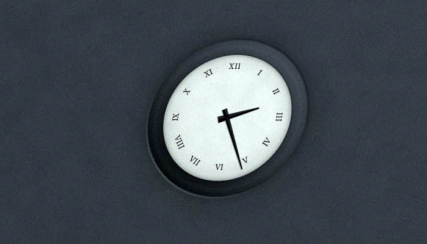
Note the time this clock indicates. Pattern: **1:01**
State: **2:26**
